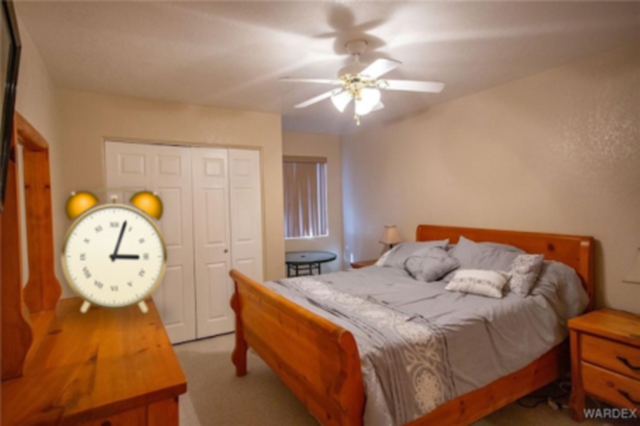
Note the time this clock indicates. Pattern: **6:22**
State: **3:03**
